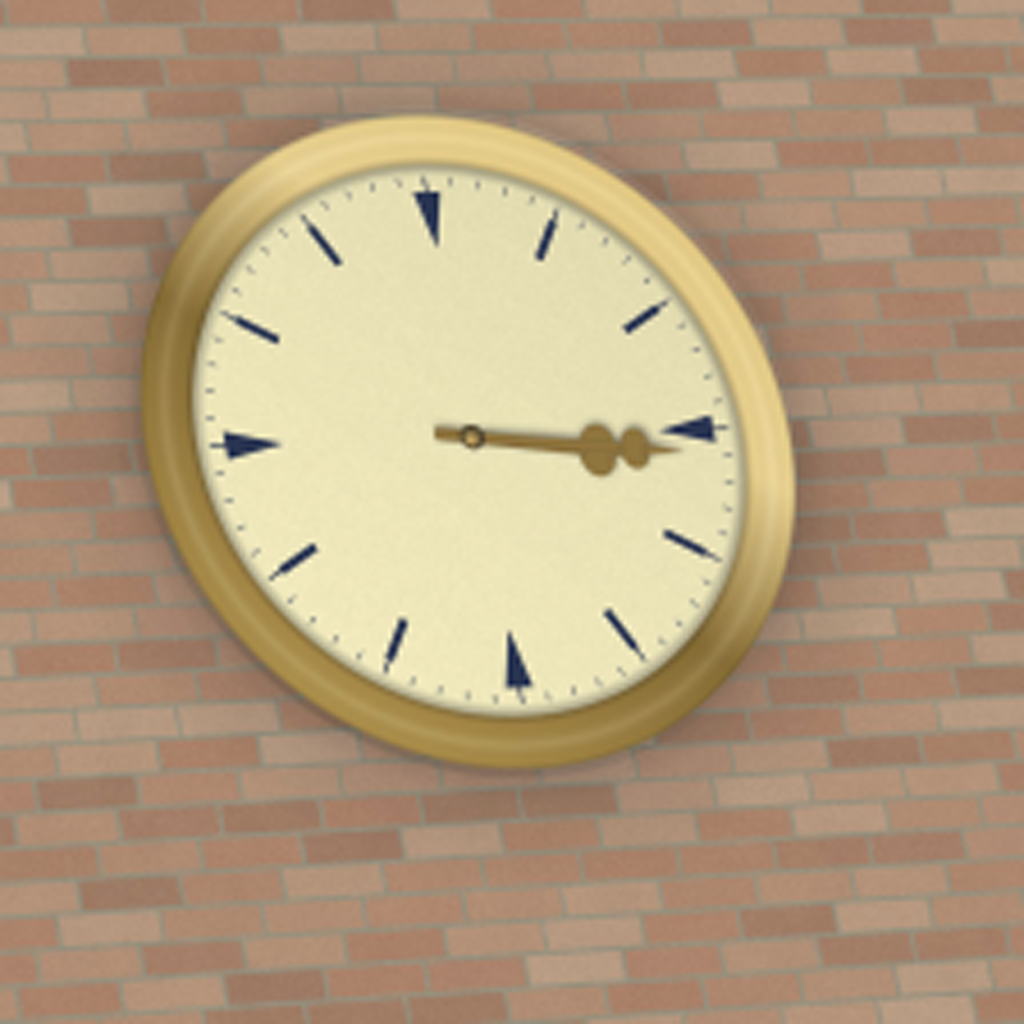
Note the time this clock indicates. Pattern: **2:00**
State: **3:16**
